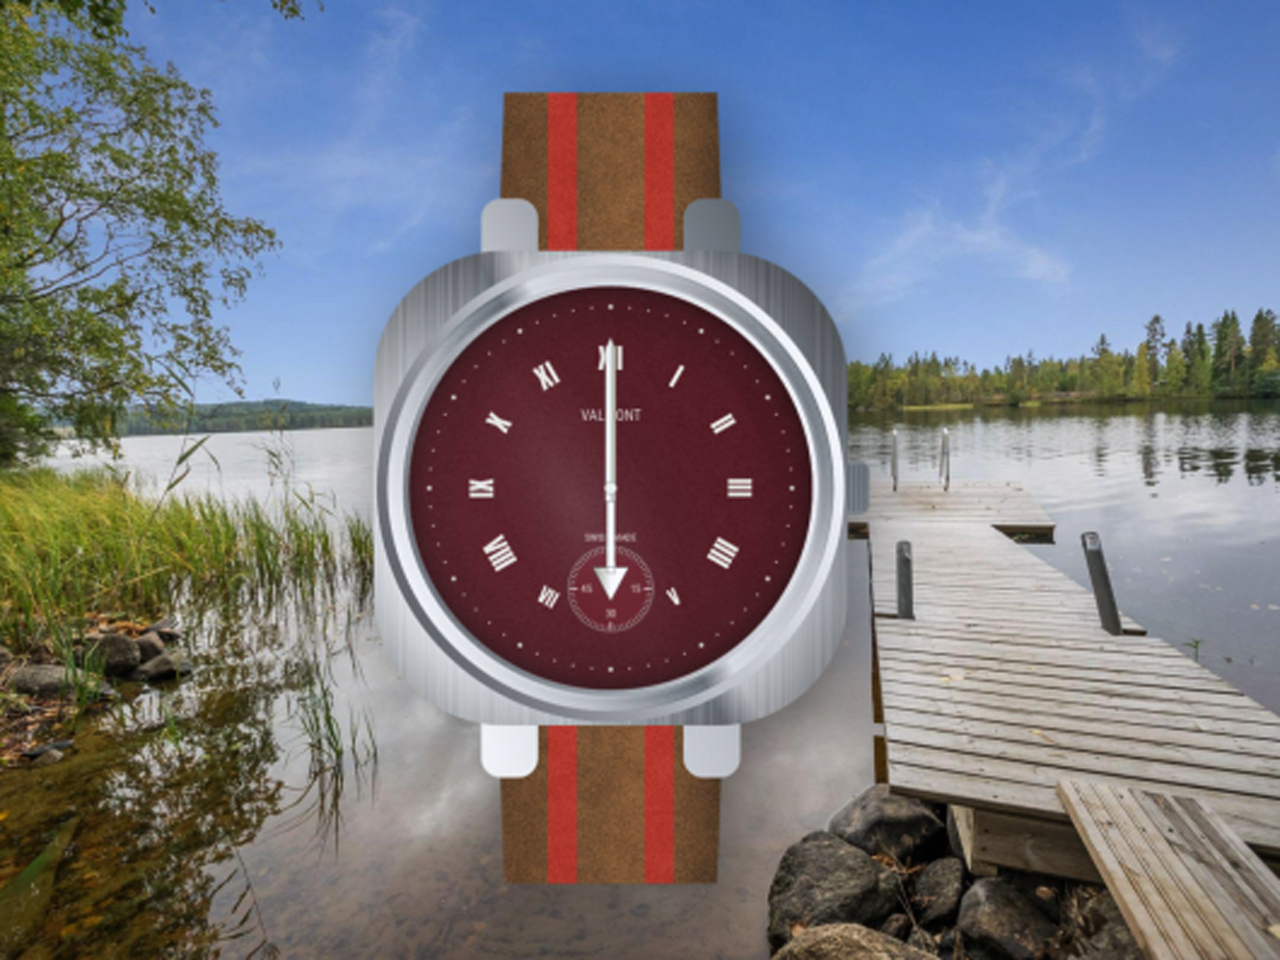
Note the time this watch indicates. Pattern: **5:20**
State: **6:00**
